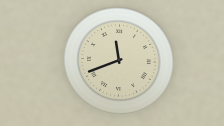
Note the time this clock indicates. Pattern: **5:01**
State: **11:41**
